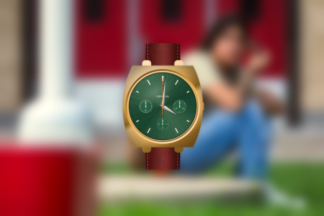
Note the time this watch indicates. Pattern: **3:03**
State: **4:01**
